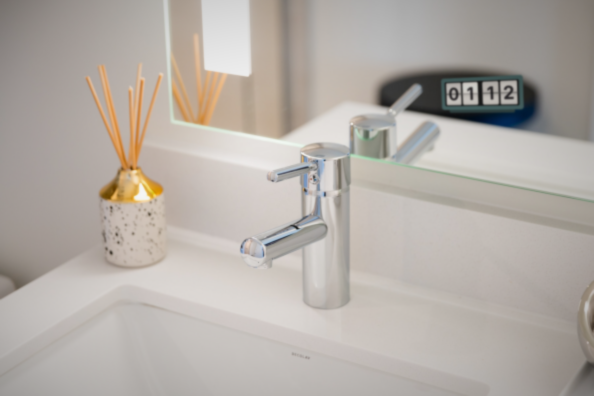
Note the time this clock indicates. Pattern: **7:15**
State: **1:12**
